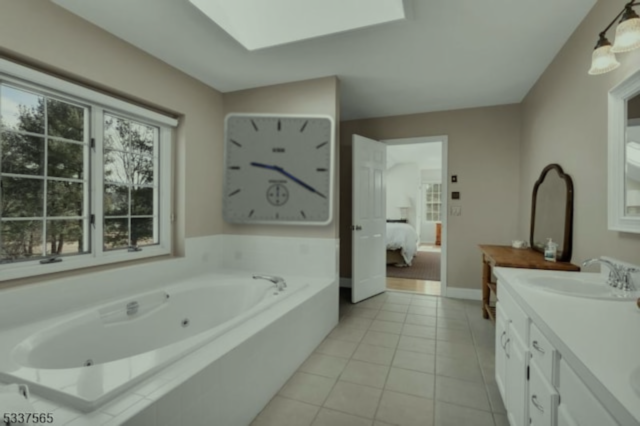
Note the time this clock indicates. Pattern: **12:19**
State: **9:20**
